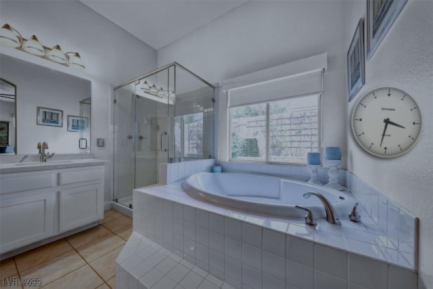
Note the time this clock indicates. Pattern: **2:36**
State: **3:32**
